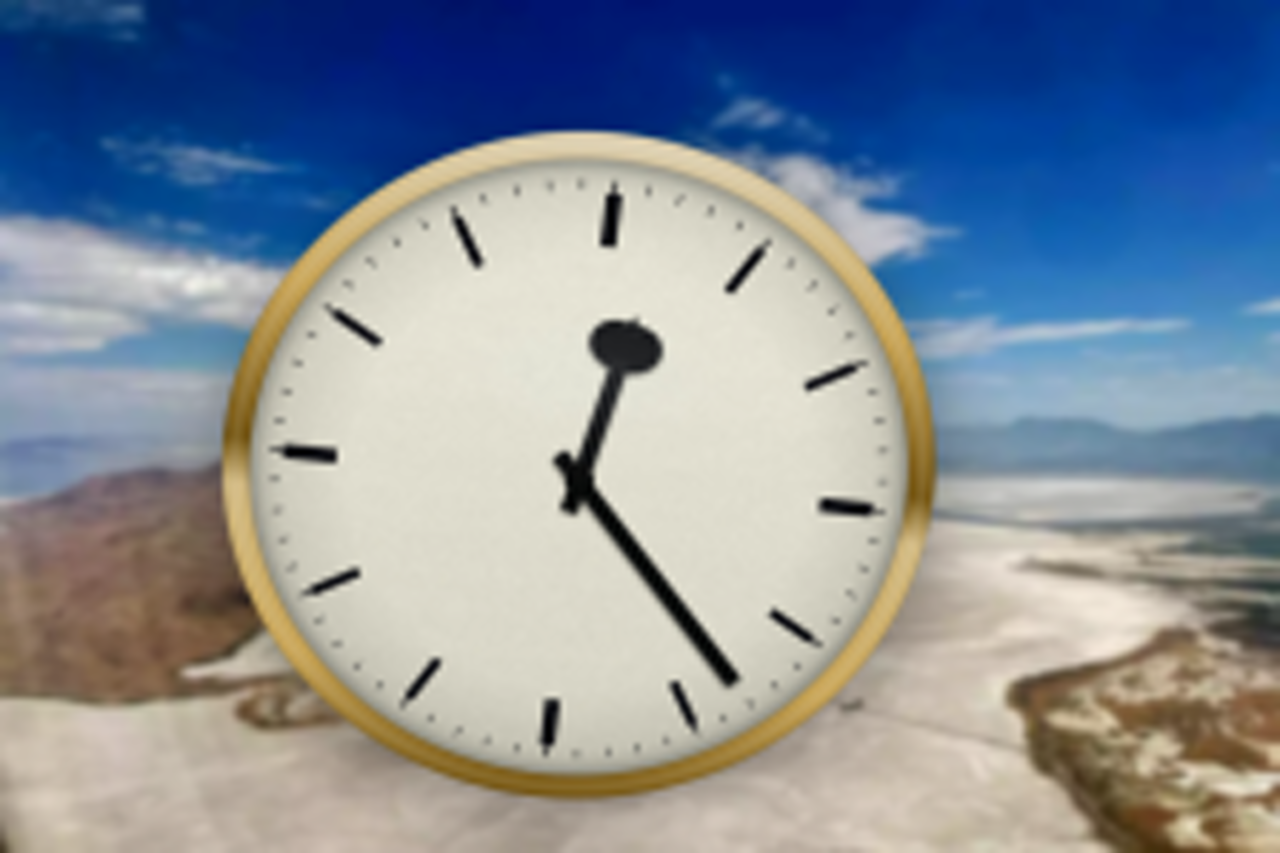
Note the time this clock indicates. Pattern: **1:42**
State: **12:23**
